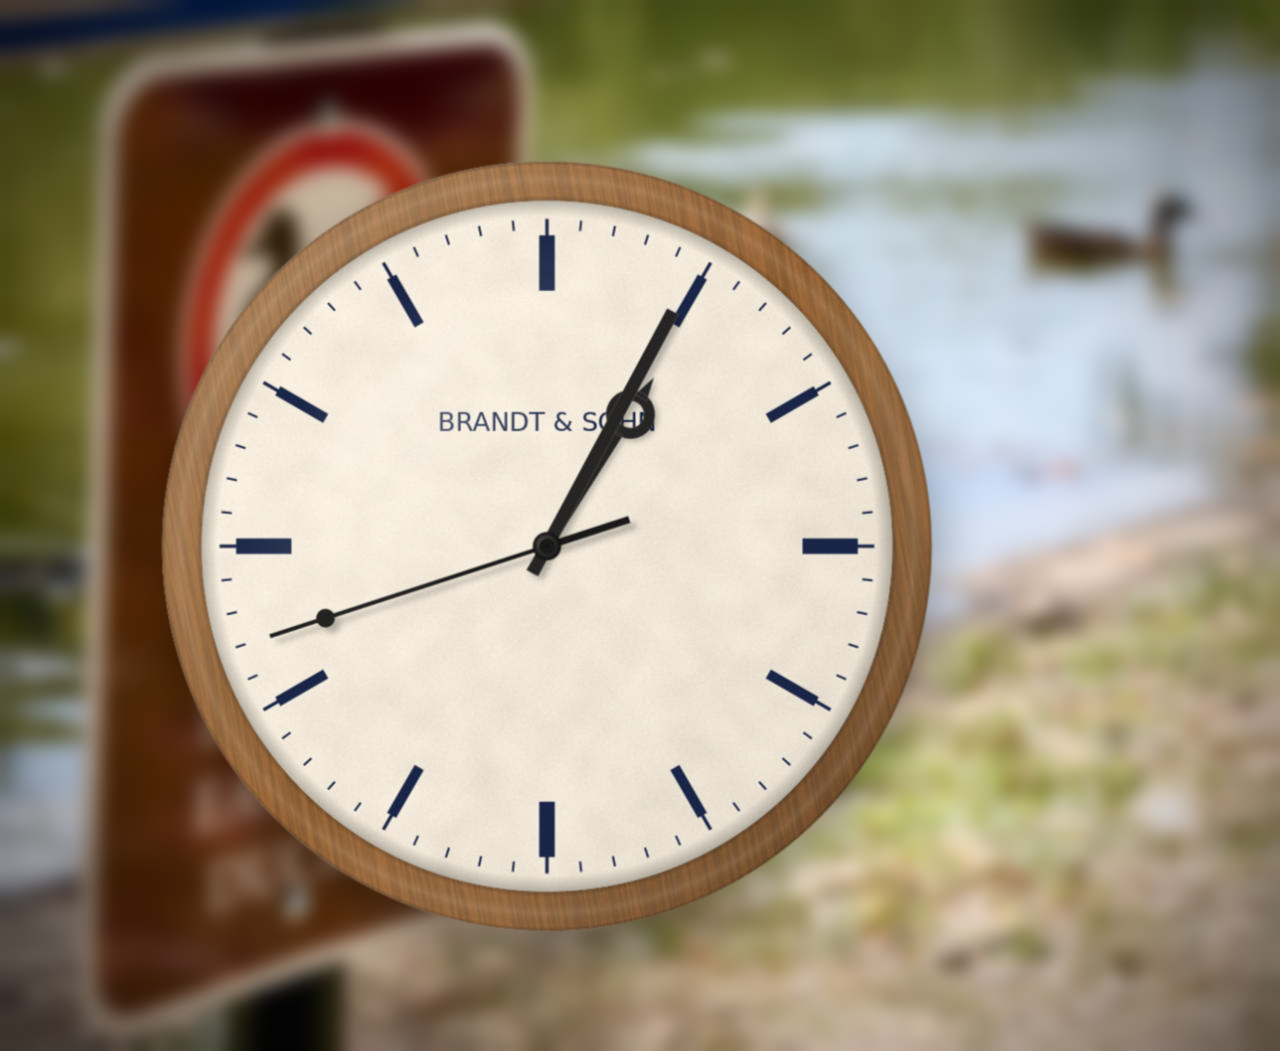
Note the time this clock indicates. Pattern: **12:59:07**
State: **1:04:42**
